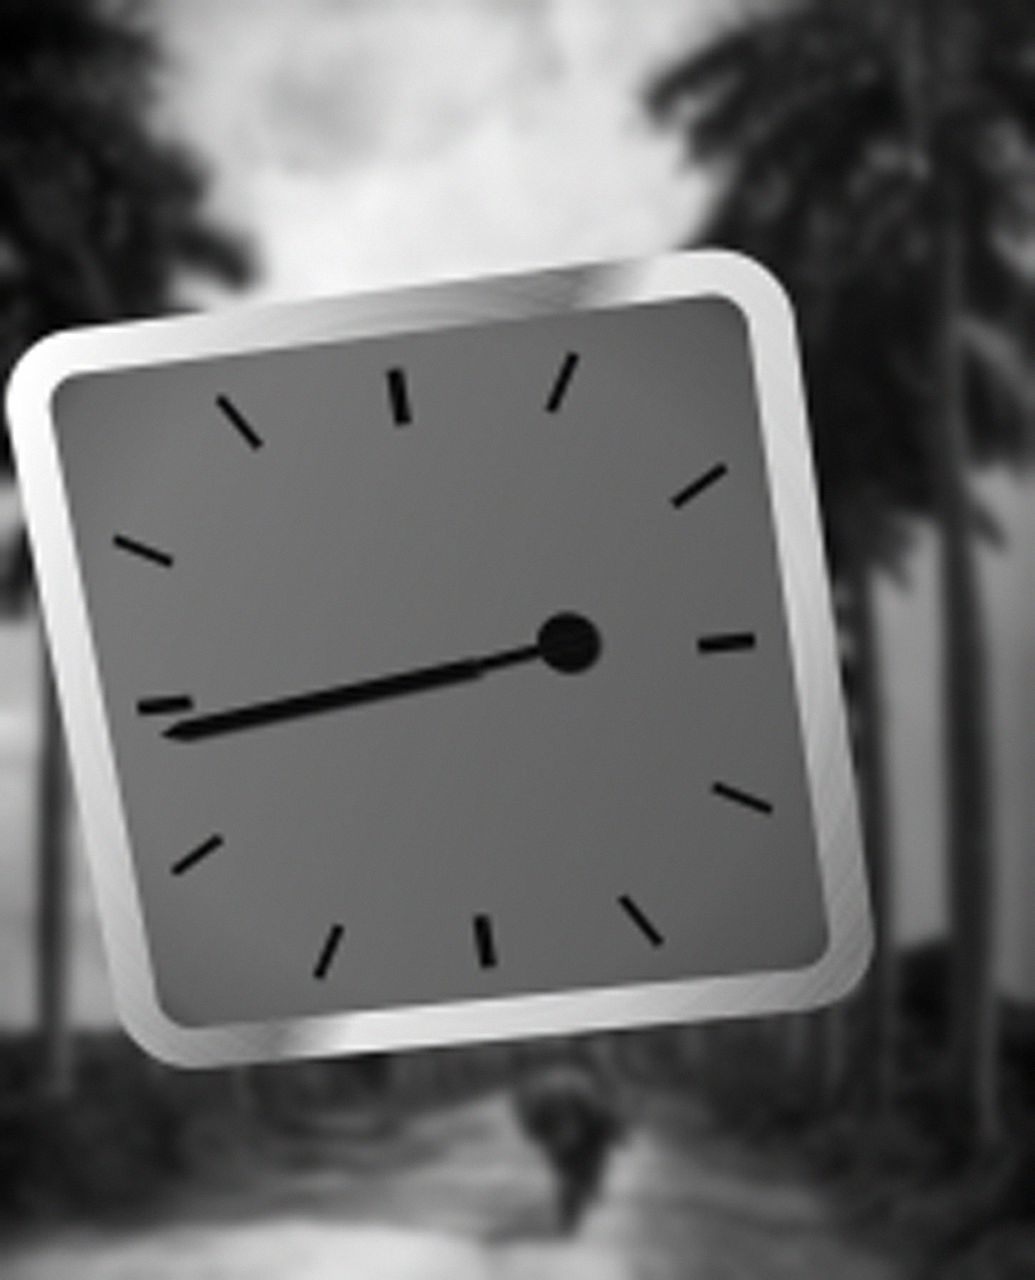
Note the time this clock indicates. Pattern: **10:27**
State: **2:44**
